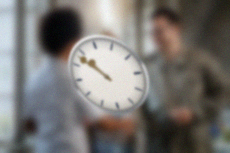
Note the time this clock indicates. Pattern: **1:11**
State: **10:53**
